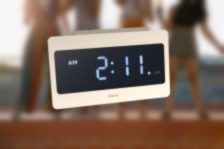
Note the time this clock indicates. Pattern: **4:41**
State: **2:11**
